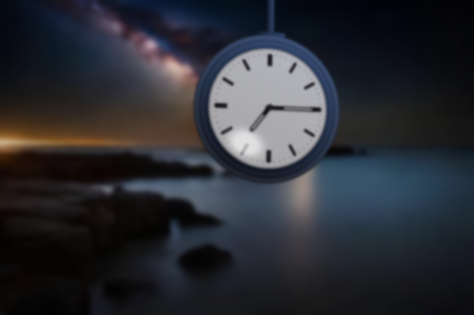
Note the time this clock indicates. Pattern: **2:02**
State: **7:15**
